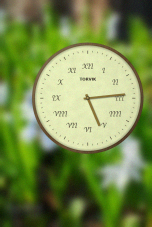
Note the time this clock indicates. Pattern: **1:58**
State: **5:14**
